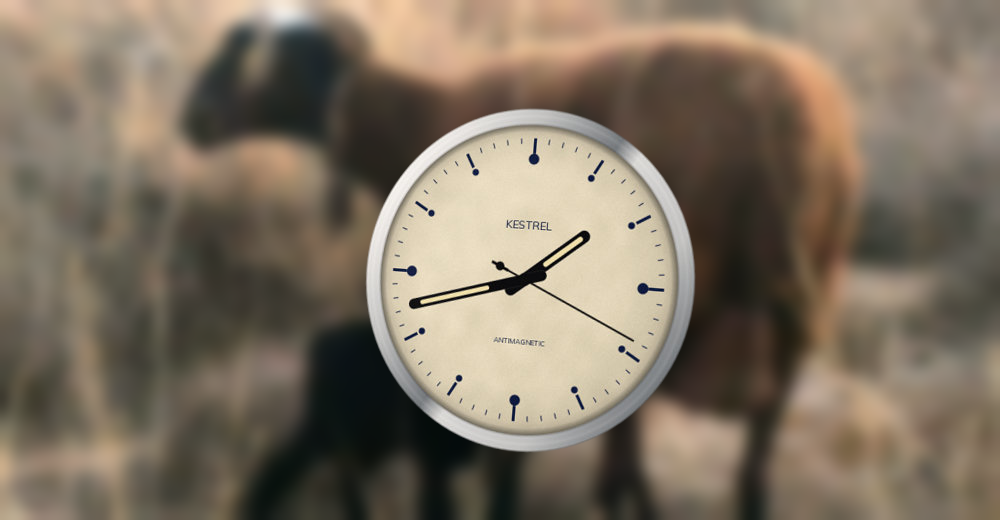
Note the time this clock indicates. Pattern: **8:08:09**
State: **1:42:19**
